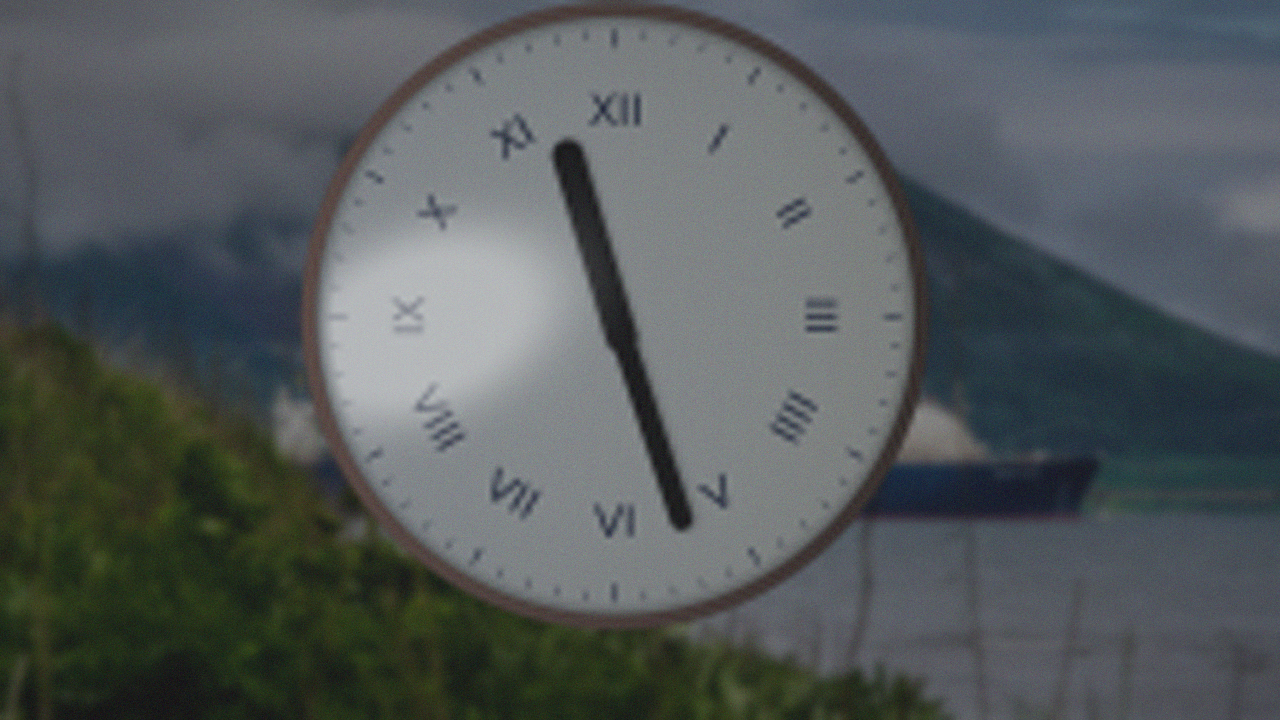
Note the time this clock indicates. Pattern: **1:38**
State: **11:27**
